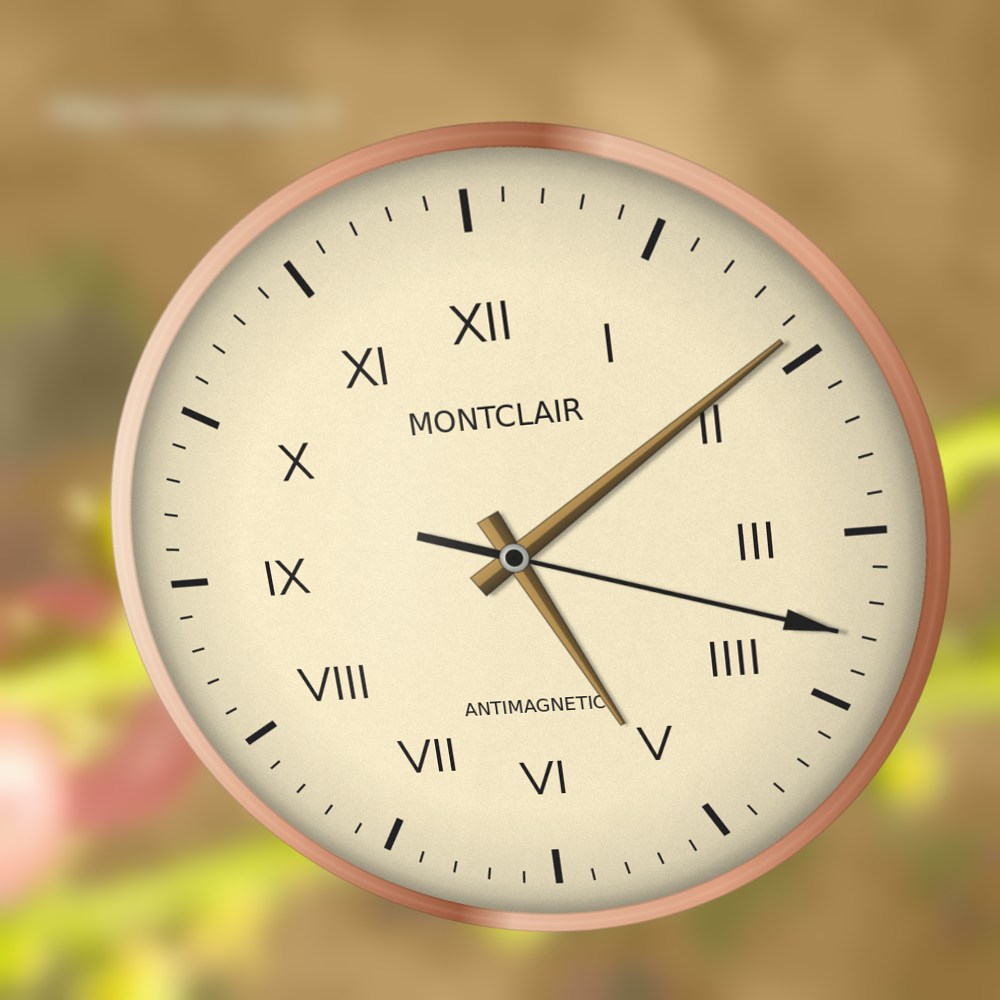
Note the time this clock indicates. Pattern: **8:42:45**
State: **5:09:18**
